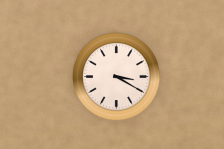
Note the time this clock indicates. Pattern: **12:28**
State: **3:20**
